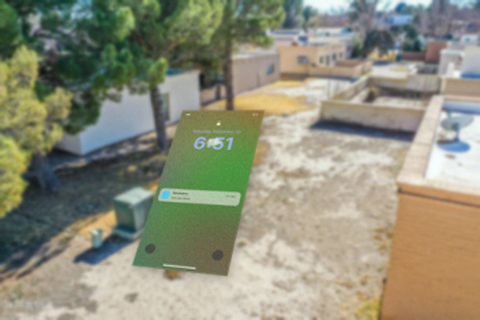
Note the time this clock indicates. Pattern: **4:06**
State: **6:51**
